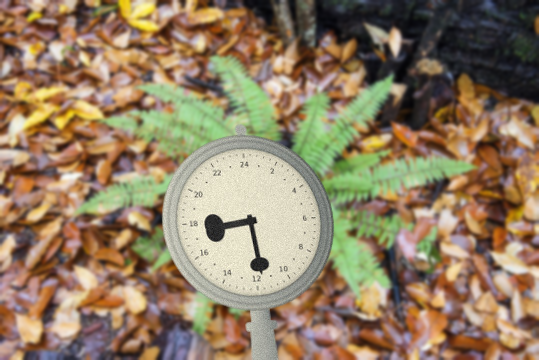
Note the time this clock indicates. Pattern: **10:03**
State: **17:29**
